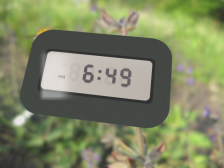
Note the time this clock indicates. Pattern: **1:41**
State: **6:49**
